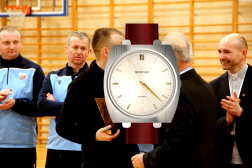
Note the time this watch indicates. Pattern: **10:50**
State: **4:22**
